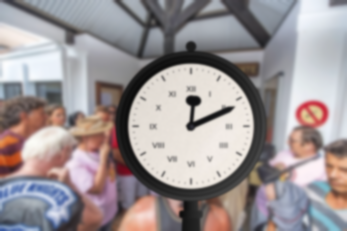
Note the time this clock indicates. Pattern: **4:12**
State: **12:11**
